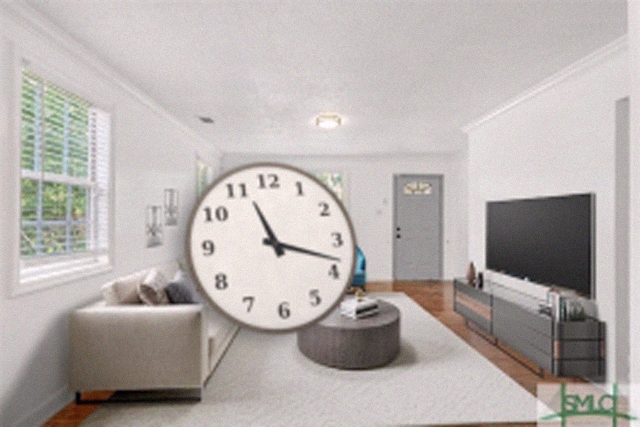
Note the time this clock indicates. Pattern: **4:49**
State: **11:18**
